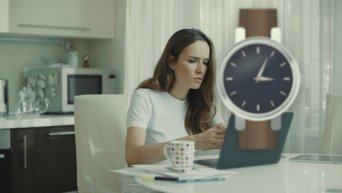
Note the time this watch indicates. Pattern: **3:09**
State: **3:04**
